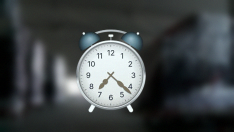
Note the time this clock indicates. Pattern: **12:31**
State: **7:22**
